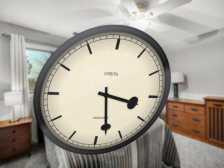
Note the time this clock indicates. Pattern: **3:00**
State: **3:28**
